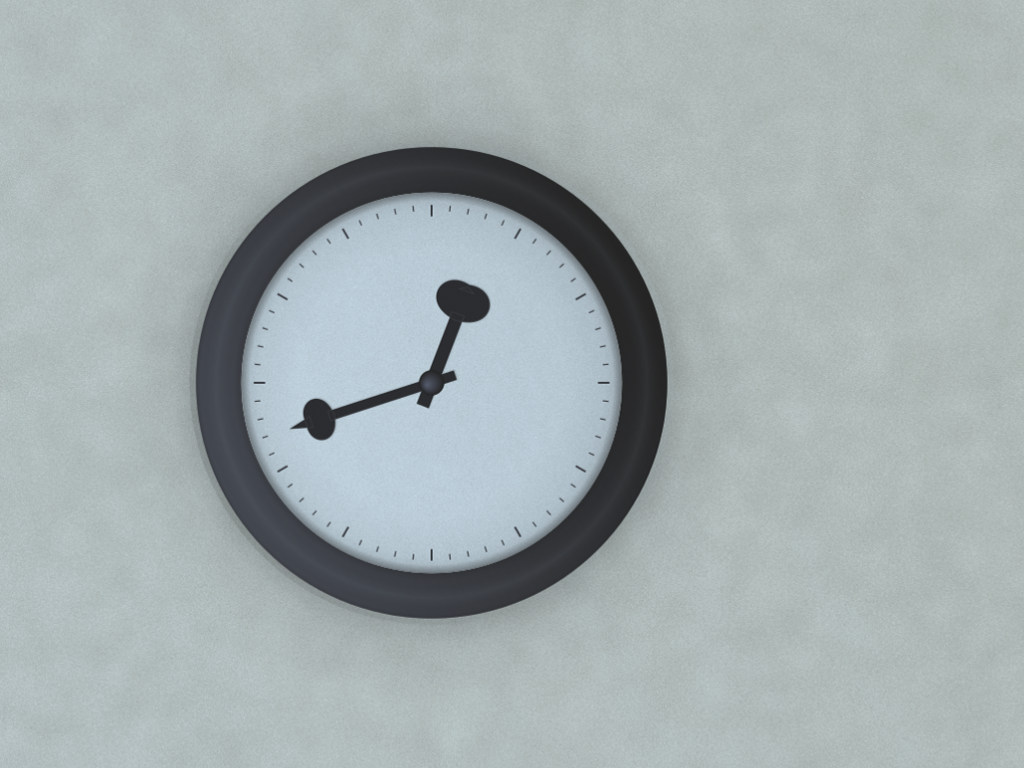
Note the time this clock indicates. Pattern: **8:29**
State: **12:42**
